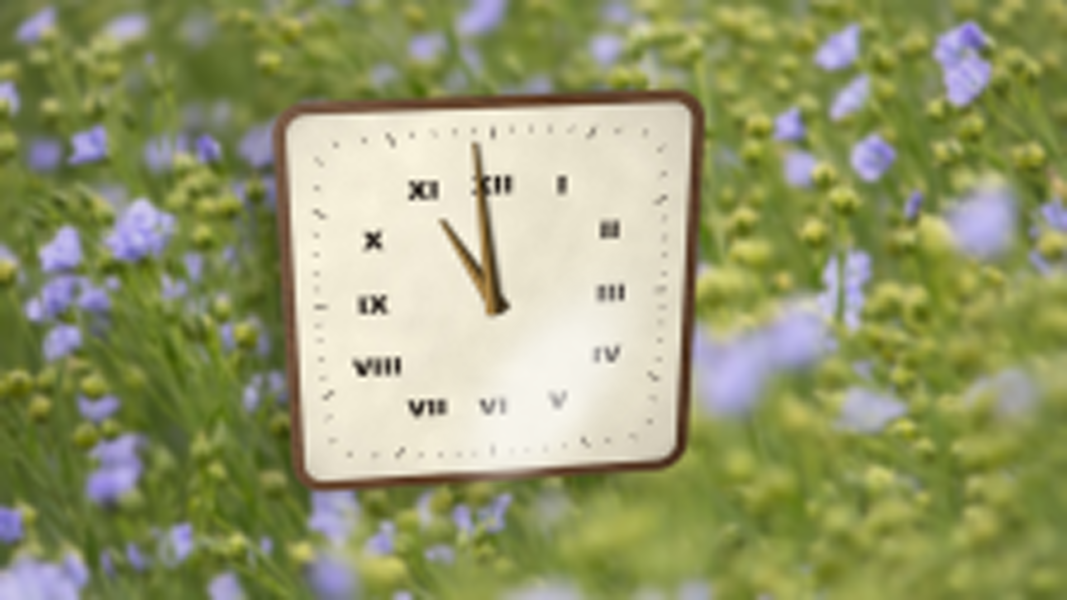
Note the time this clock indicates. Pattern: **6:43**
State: **10:59**
